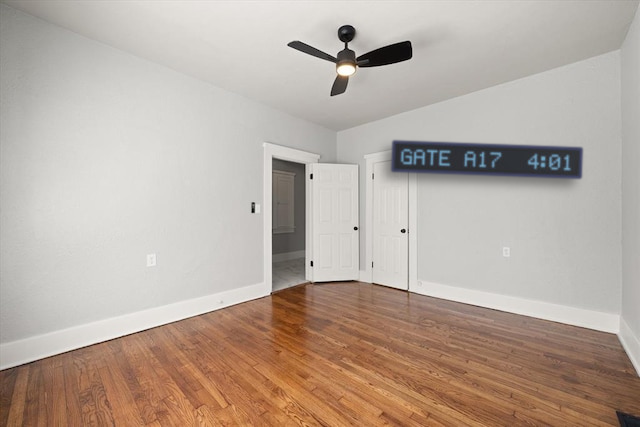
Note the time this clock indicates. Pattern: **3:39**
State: **4:01**
